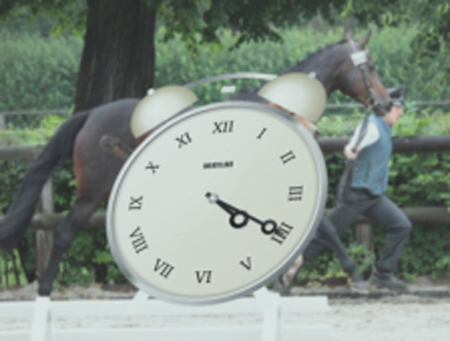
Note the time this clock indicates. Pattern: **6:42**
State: **4:20**
